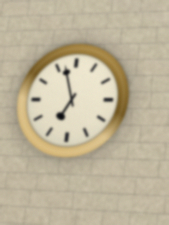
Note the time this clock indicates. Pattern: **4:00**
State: **6:57**
